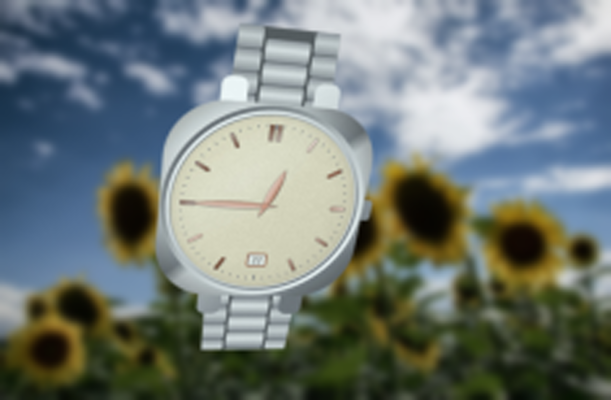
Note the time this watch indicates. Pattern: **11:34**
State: **12:45**
